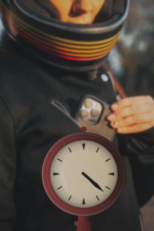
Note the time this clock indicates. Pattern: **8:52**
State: **4:22**
